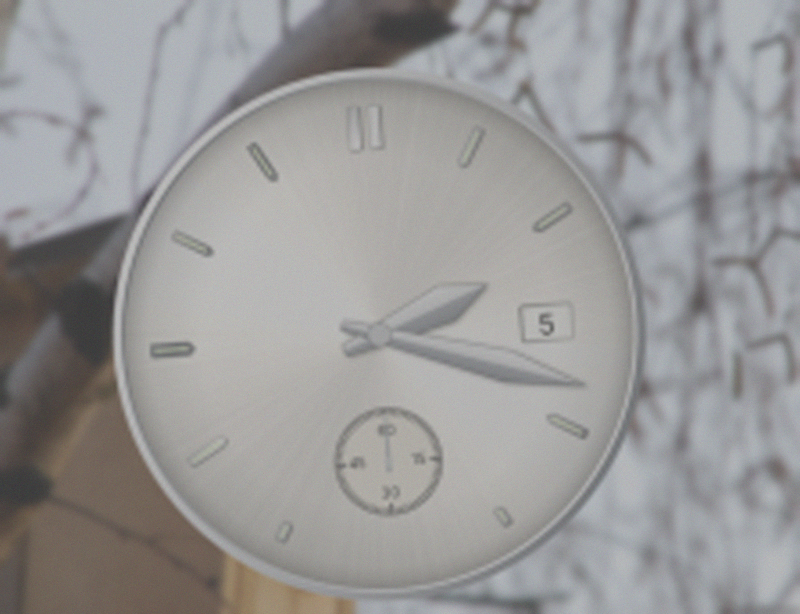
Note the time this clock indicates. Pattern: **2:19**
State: **2:18**
